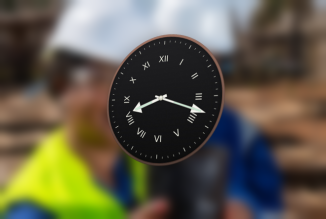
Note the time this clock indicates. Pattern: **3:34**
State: **8:18**
